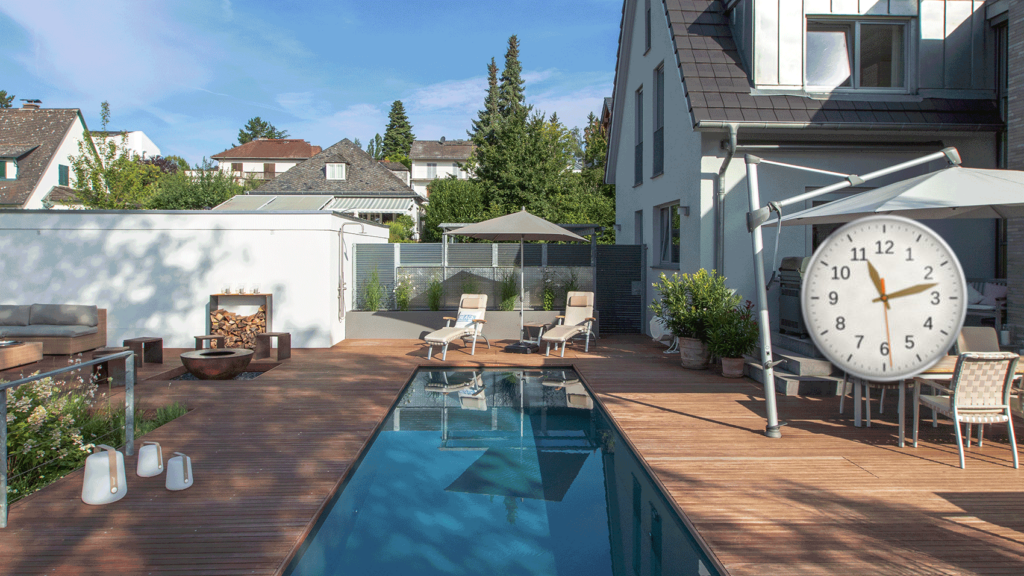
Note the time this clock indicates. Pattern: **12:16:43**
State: **11:12:29**
